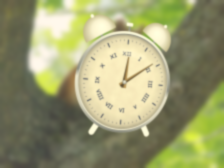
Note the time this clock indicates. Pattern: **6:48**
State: **12:09**
